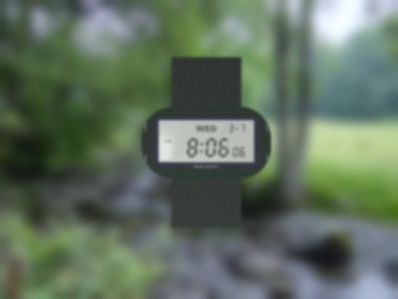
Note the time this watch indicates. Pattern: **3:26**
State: **8:06**
